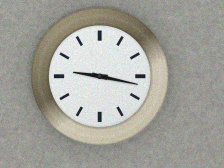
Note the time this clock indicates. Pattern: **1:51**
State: **9:17**
